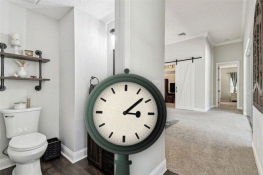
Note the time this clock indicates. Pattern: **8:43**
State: **3:08**
